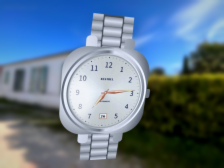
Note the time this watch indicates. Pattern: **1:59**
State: **7:14**
